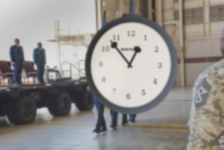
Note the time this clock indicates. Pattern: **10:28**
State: **12:53**
